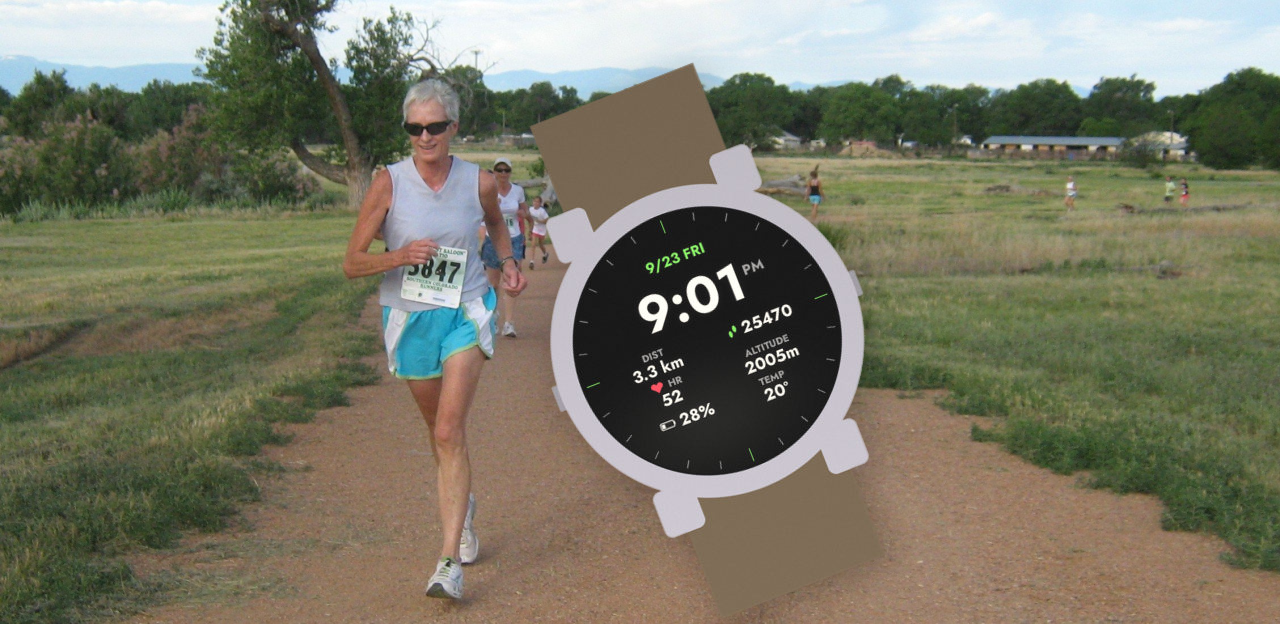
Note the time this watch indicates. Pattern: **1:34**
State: **9:01**
